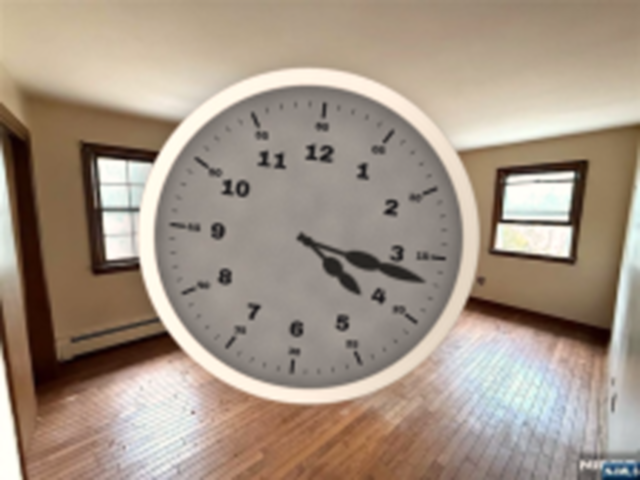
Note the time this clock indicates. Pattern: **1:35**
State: **4:17**
